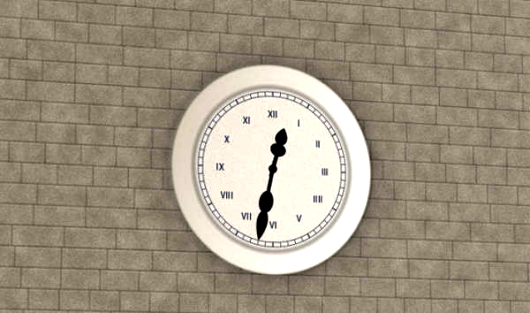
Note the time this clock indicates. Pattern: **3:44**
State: **12:32**
